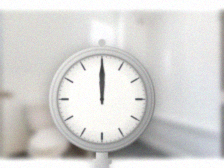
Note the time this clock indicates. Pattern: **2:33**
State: **12:00**
